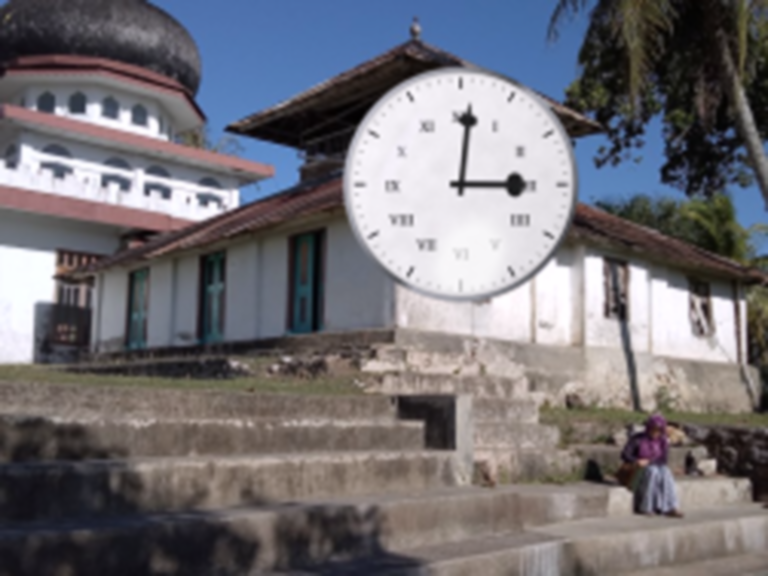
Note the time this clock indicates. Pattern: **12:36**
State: **3:01**
